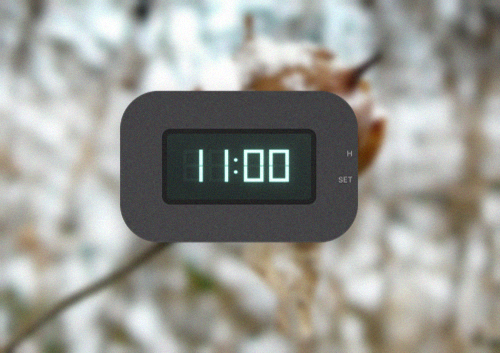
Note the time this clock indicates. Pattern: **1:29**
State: **11:00**
